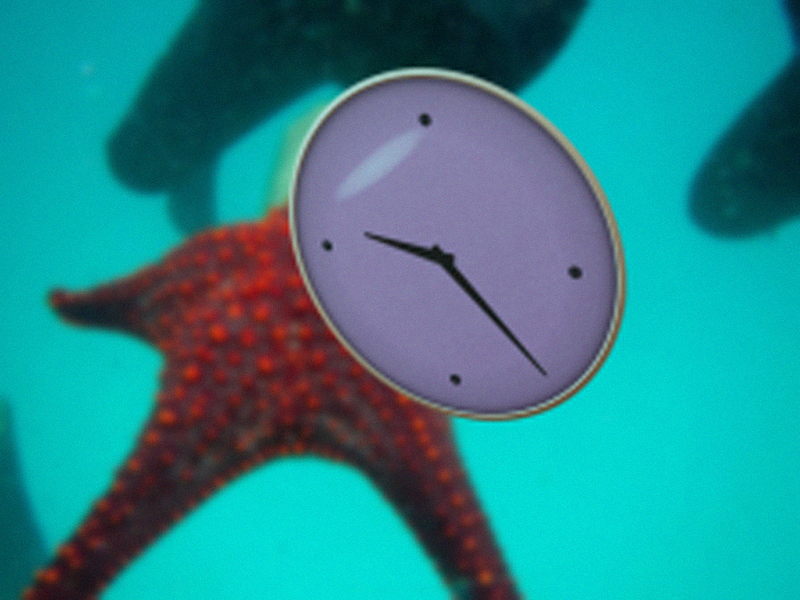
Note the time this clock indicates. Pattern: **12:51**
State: **9:23**
